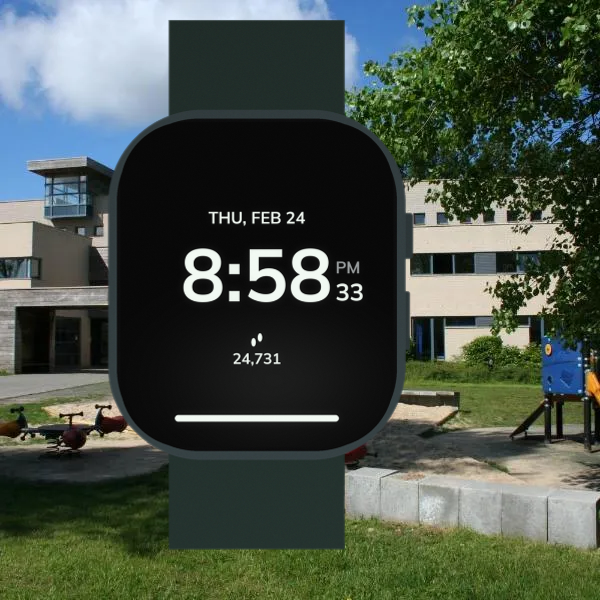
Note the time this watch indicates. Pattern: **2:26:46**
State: **8:58:33**
